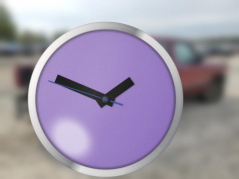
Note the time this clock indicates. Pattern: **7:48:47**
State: **1:48:48**
